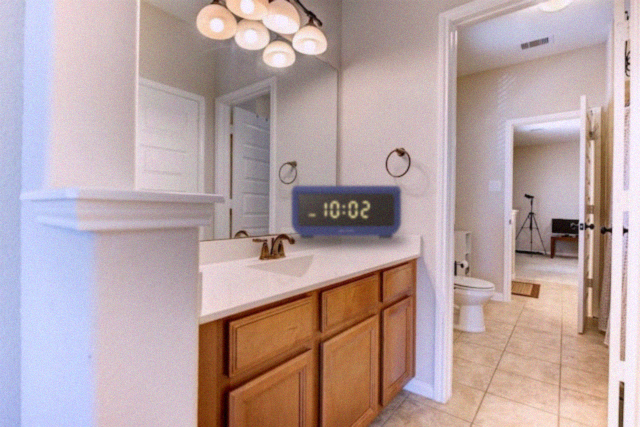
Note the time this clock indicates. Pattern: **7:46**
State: **10:02**
